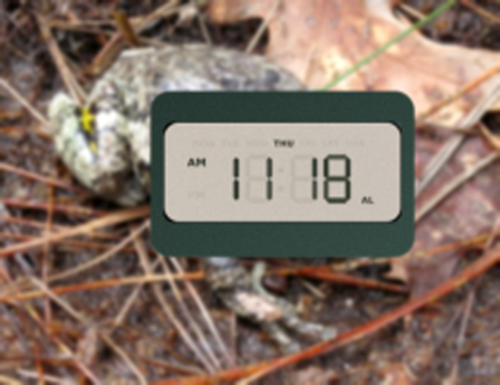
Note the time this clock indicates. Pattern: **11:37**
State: **11:18**
